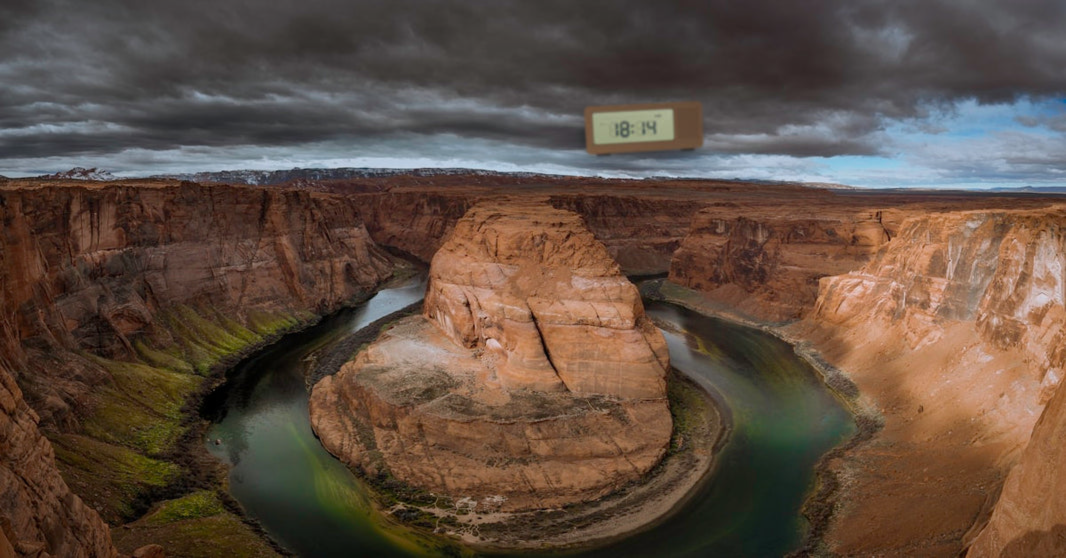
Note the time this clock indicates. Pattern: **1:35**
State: **18:14**
